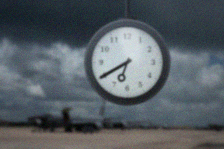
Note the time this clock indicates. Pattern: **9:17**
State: **6:40**
